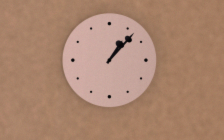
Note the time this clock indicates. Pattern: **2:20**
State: **1:07**
